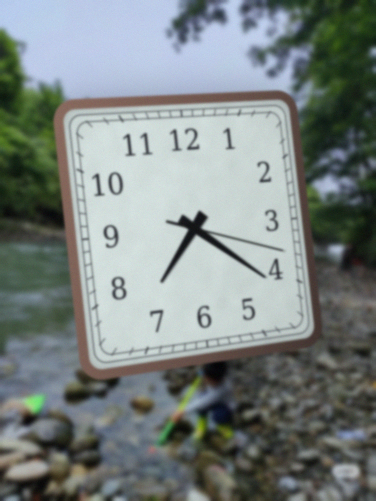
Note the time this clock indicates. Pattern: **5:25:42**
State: **7:21:18**
